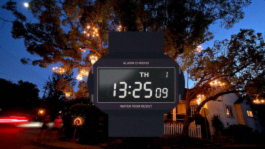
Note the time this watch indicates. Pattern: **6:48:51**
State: **13:25:09**
